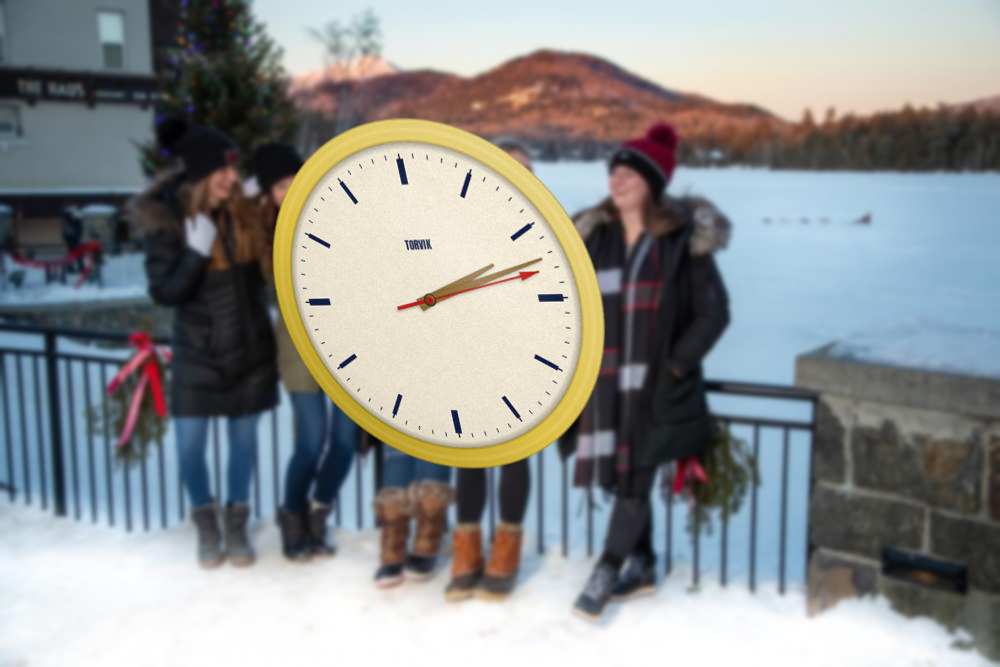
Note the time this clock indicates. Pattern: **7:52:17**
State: **2:12:13**
